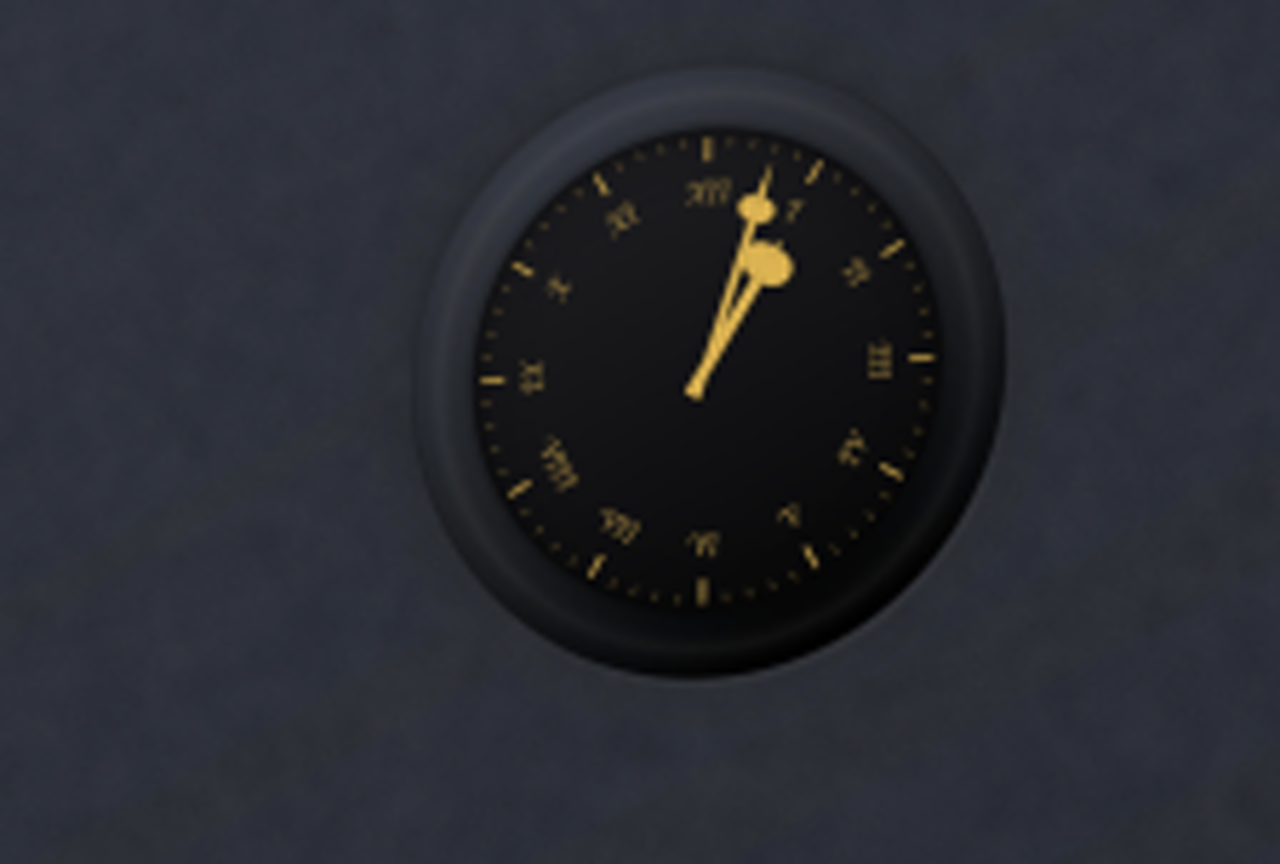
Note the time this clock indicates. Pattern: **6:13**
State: **1:03**
